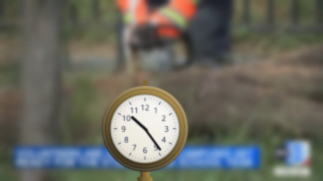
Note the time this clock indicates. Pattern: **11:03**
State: **10:24**
